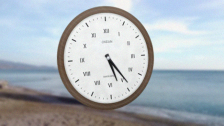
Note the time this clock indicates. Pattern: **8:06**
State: **5:24**
